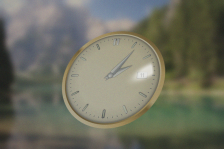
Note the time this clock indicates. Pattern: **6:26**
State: **2:06**
